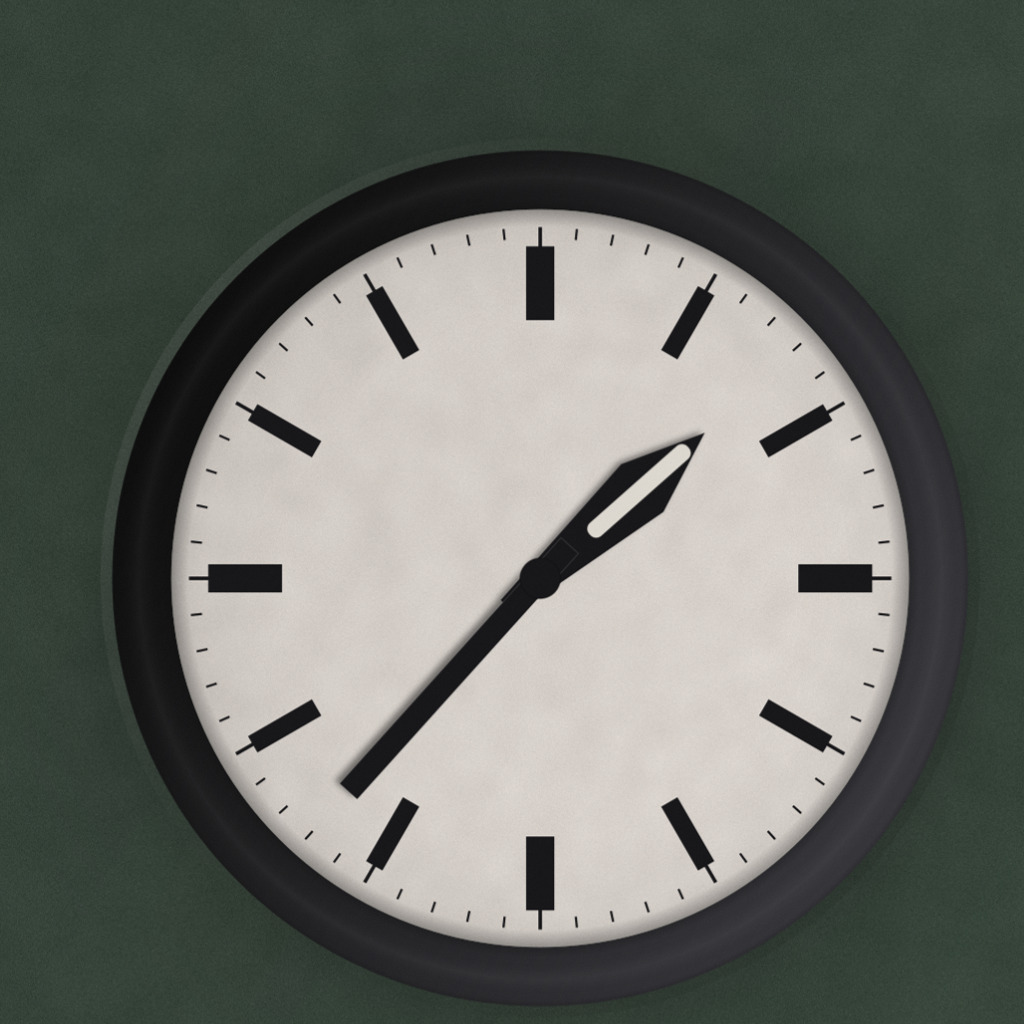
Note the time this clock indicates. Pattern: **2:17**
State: **1:37**
